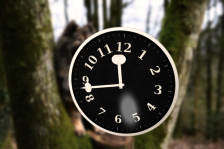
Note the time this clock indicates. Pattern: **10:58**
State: **11:43**
